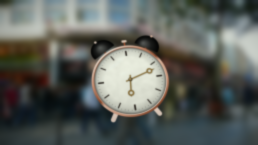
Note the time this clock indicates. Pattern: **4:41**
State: **6:12**
